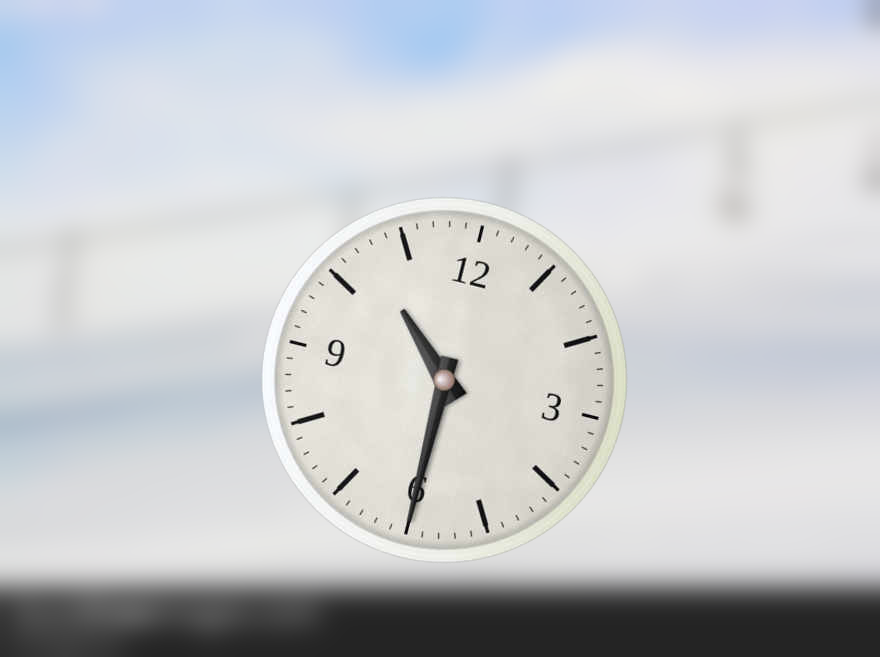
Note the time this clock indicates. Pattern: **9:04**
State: **10:30**
